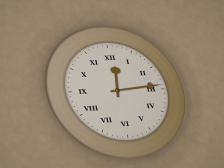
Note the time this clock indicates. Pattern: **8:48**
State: **12:14**
